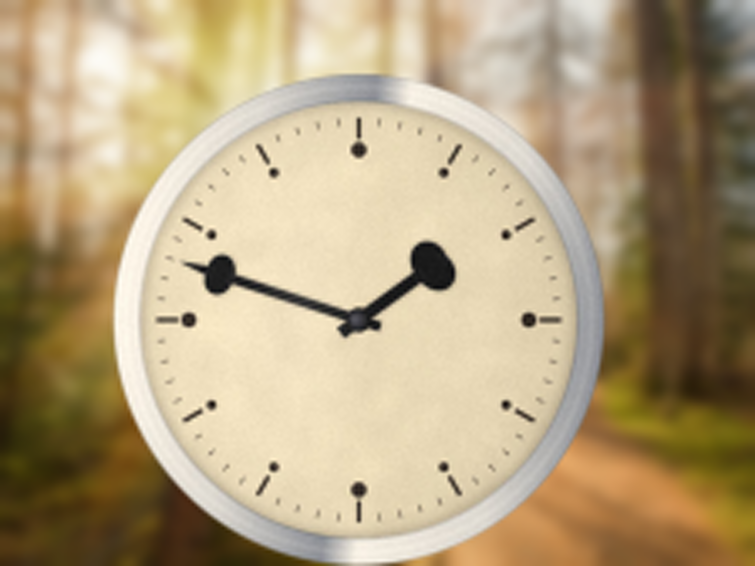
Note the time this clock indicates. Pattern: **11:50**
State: **1:48**
